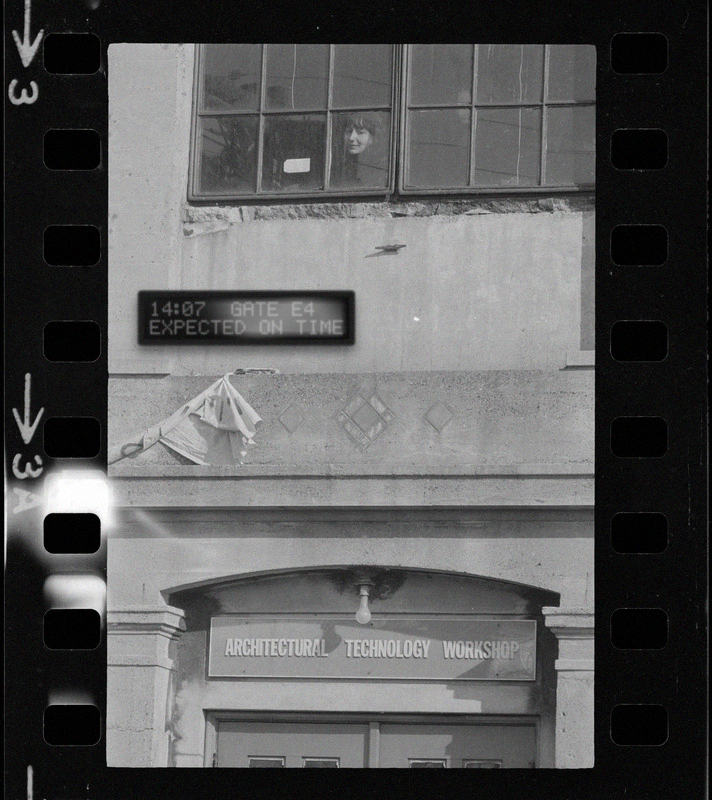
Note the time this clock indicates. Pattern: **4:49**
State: **14:07**
